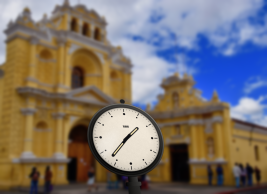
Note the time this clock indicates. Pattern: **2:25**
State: **1:37**
